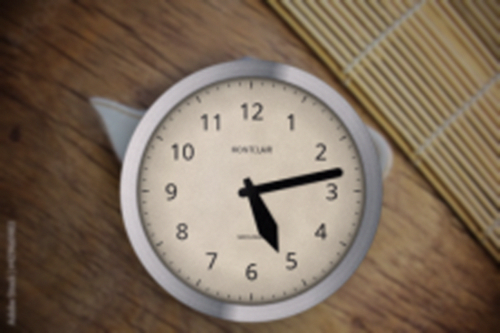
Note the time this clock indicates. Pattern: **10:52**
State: **5:13**
